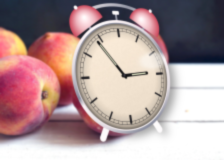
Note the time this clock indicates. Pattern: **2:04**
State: **2:54**
